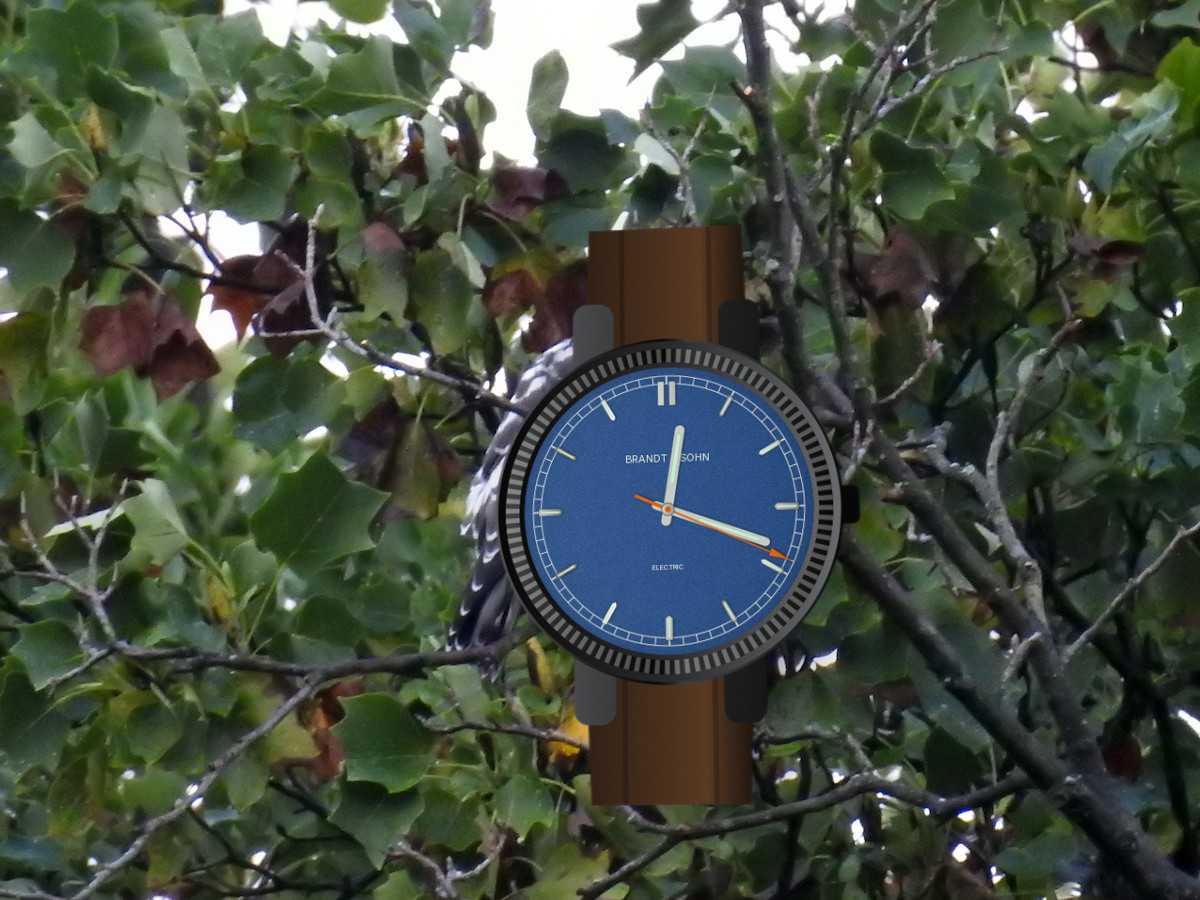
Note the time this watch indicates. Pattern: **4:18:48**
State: **12:18:19**
